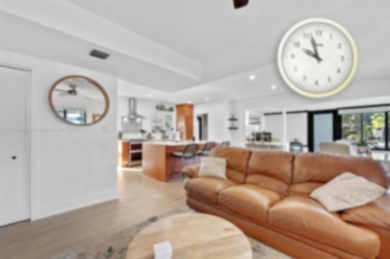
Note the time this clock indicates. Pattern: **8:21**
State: **9:57**
